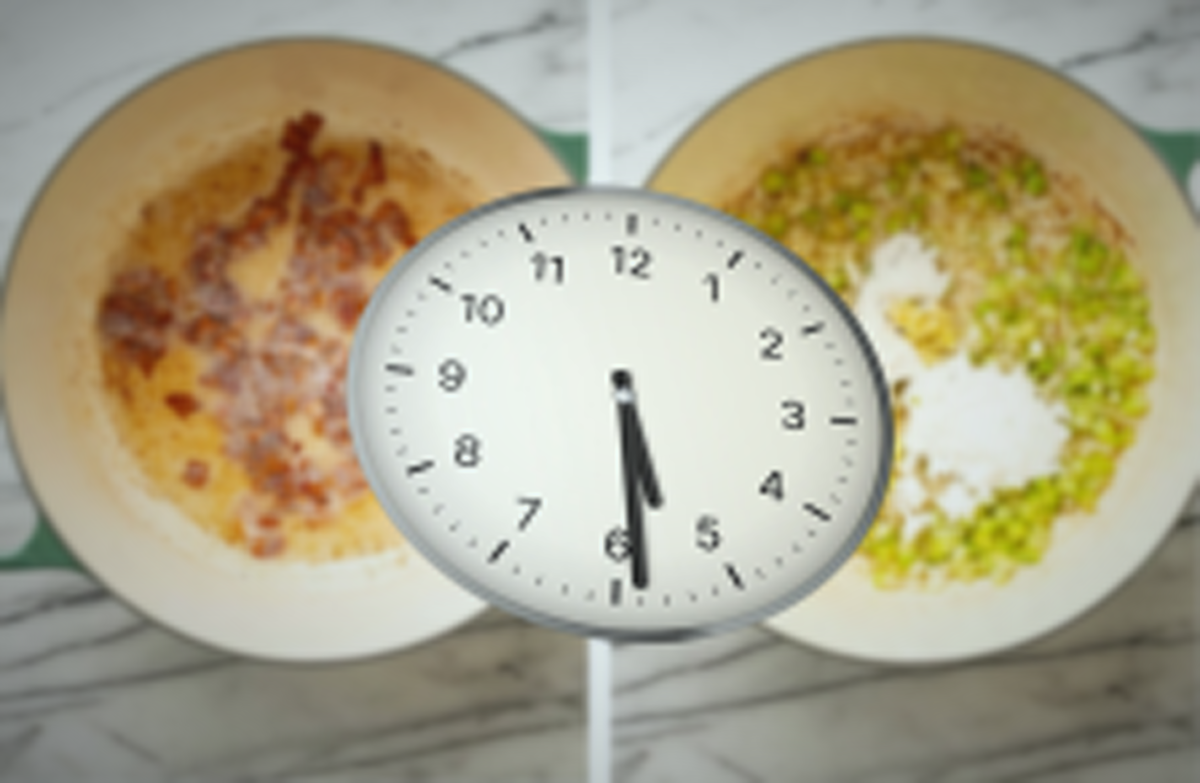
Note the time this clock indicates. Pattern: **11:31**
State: **5:29**
